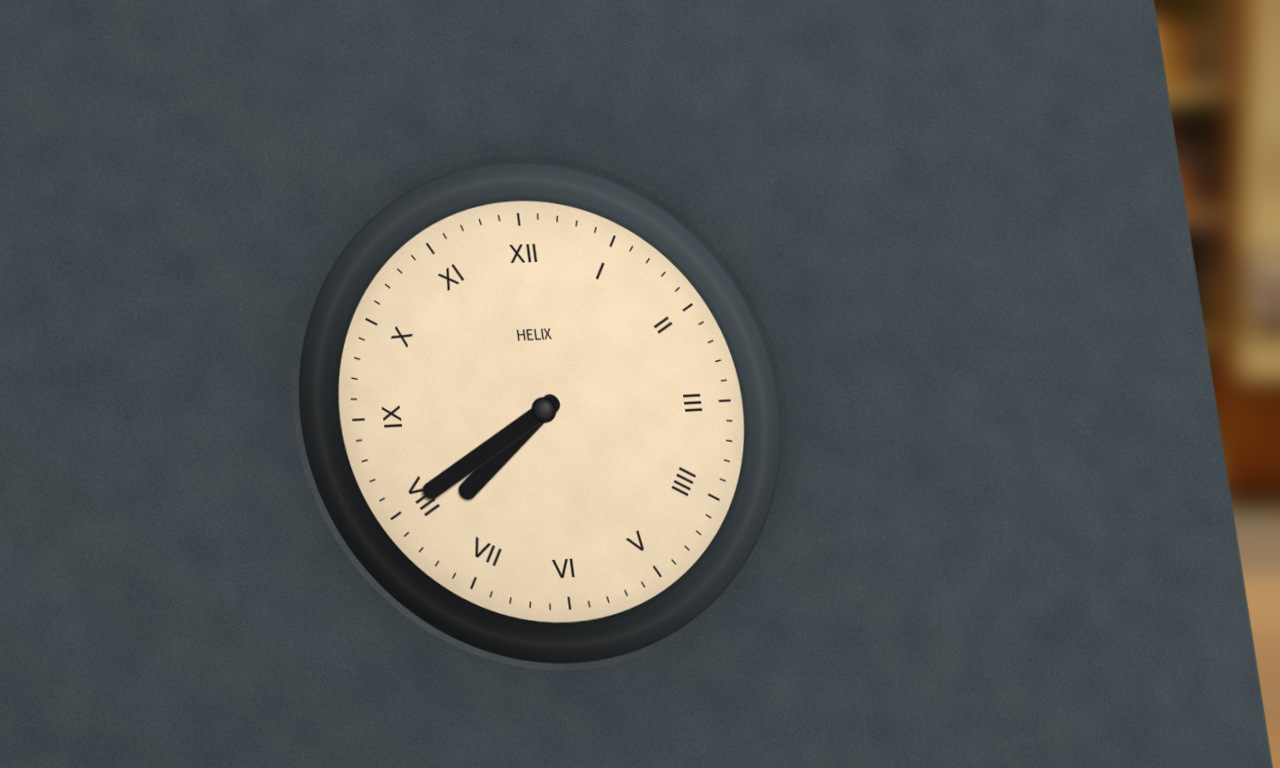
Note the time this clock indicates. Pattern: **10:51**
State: **7:40**
